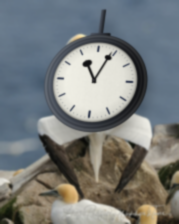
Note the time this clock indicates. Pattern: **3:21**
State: **11:04**
